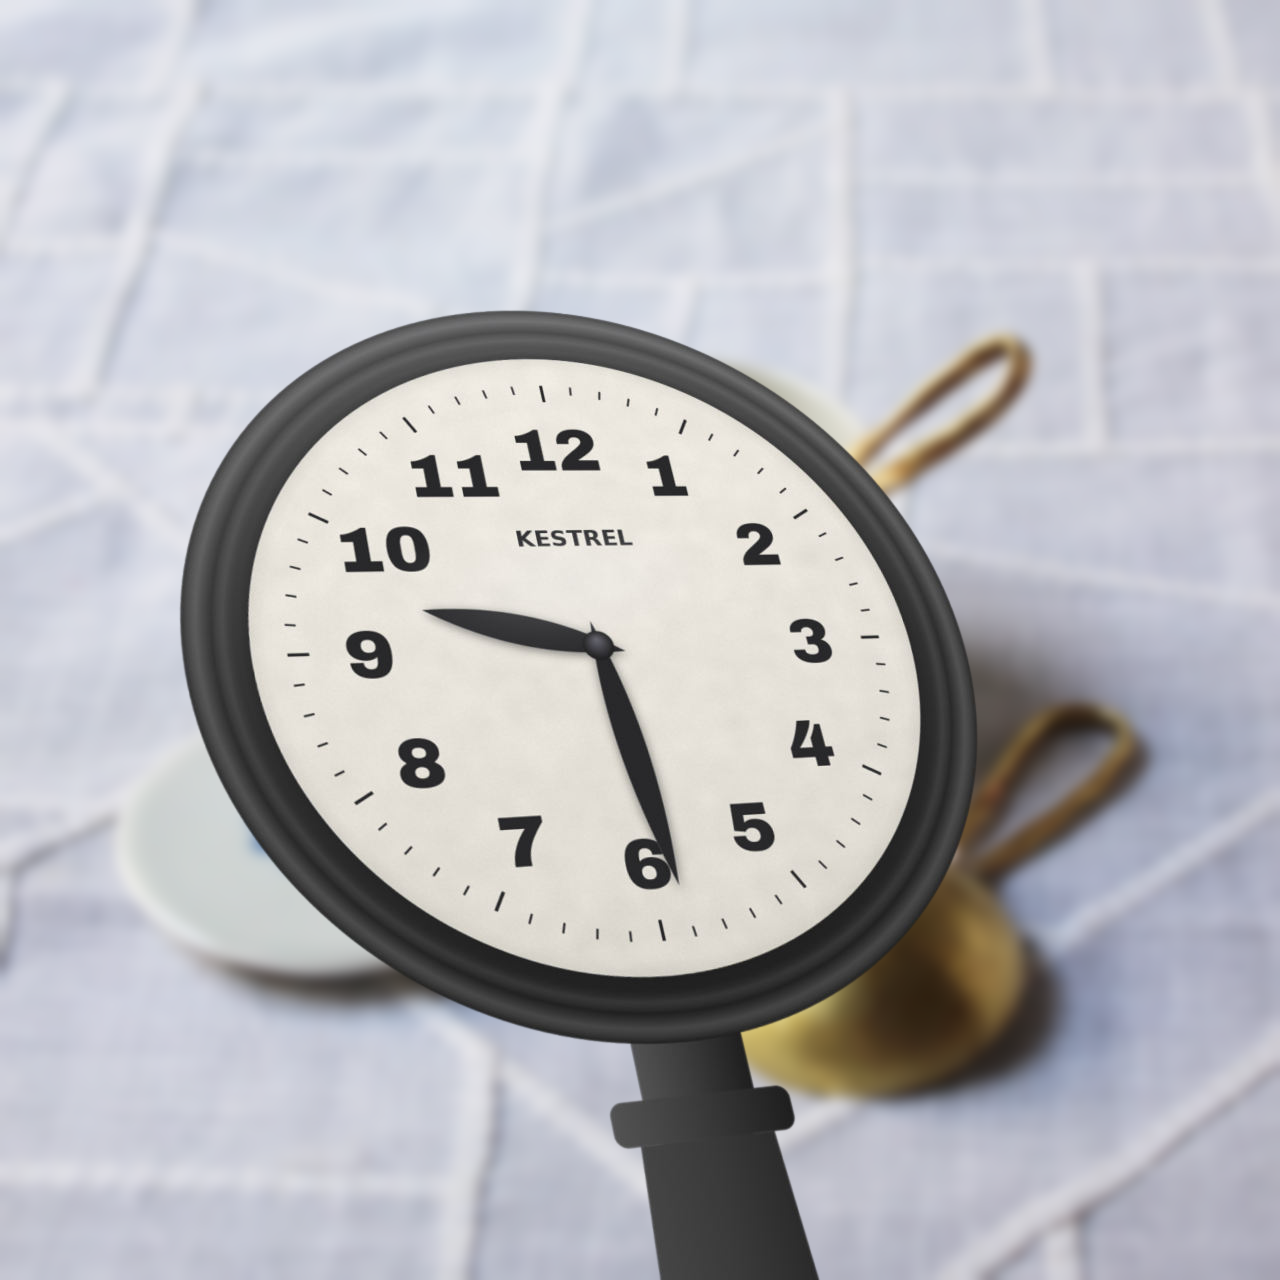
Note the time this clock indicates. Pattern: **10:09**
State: **9:29**
